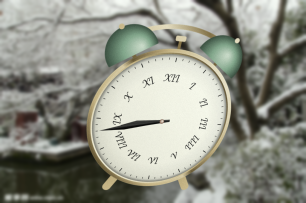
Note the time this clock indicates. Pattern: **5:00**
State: **8:43**
